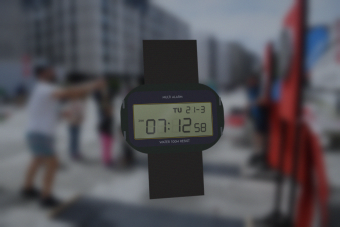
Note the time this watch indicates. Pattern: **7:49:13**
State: **7:12:58**
